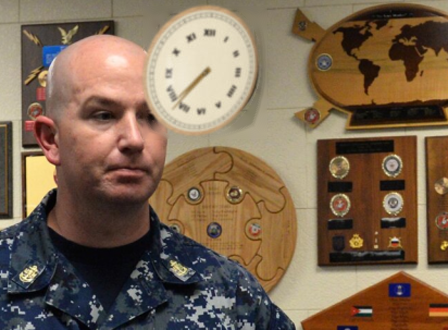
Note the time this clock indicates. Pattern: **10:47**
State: **7:37**
